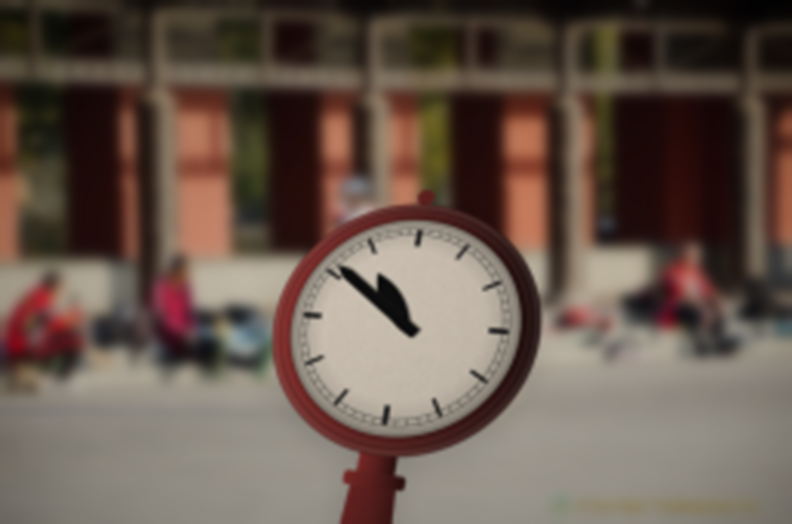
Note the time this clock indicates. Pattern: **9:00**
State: **10:51**
